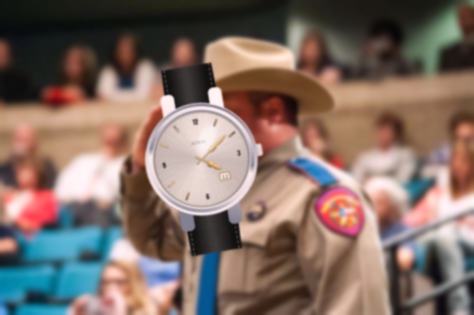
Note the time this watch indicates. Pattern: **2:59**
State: **4:09**
